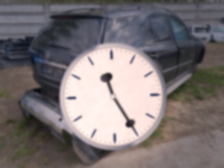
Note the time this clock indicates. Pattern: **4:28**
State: **11:25**
